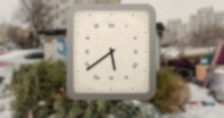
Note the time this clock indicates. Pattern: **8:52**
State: **5:39**
